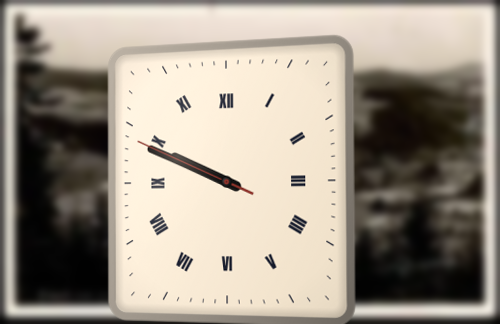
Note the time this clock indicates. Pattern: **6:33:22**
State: **9:48:49**
